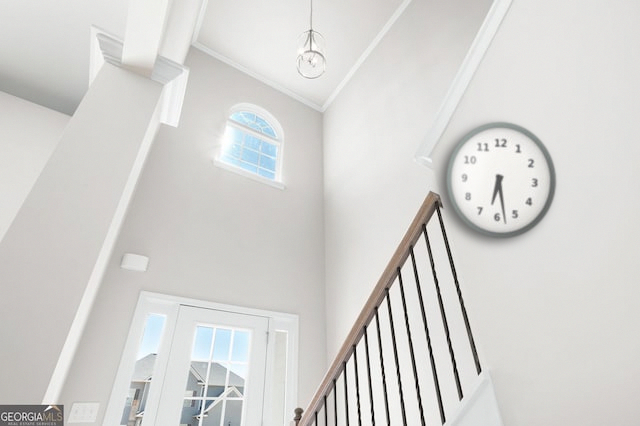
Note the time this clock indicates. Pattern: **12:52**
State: **6:28**
